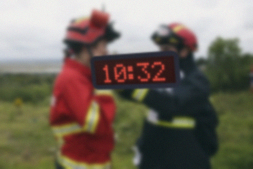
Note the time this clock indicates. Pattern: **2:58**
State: **10:32**
